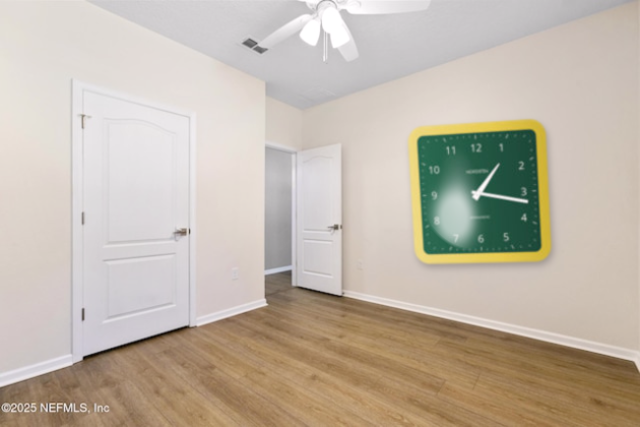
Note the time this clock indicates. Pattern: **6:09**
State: **1:17**
